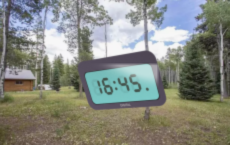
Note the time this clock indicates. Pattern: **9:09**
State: **16:45**
